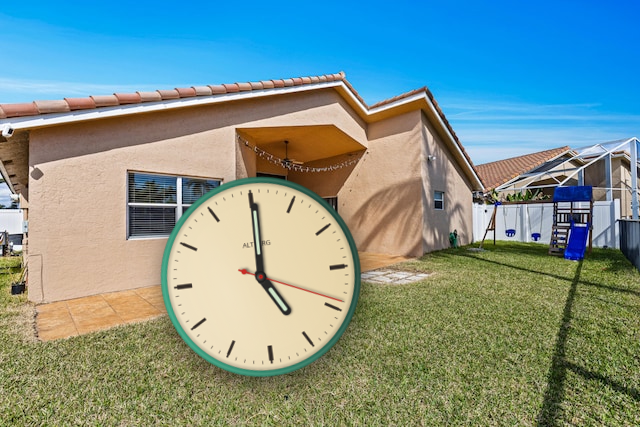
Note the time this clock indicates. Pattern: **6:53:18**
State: **5:00:19**
